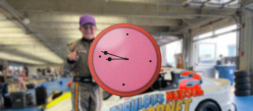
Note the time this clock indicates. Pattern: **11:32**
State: **8:47**
